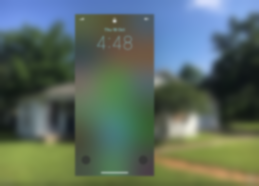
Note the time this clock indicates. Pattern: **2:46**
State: **4:48**
